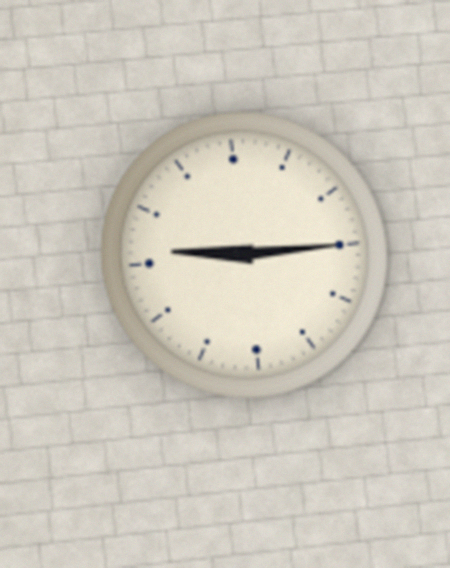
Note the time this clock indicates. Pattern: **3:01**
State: **9:15**
